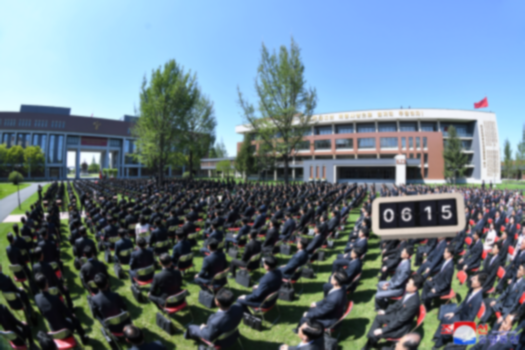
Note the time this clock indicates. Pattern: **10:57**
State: **6:15**
